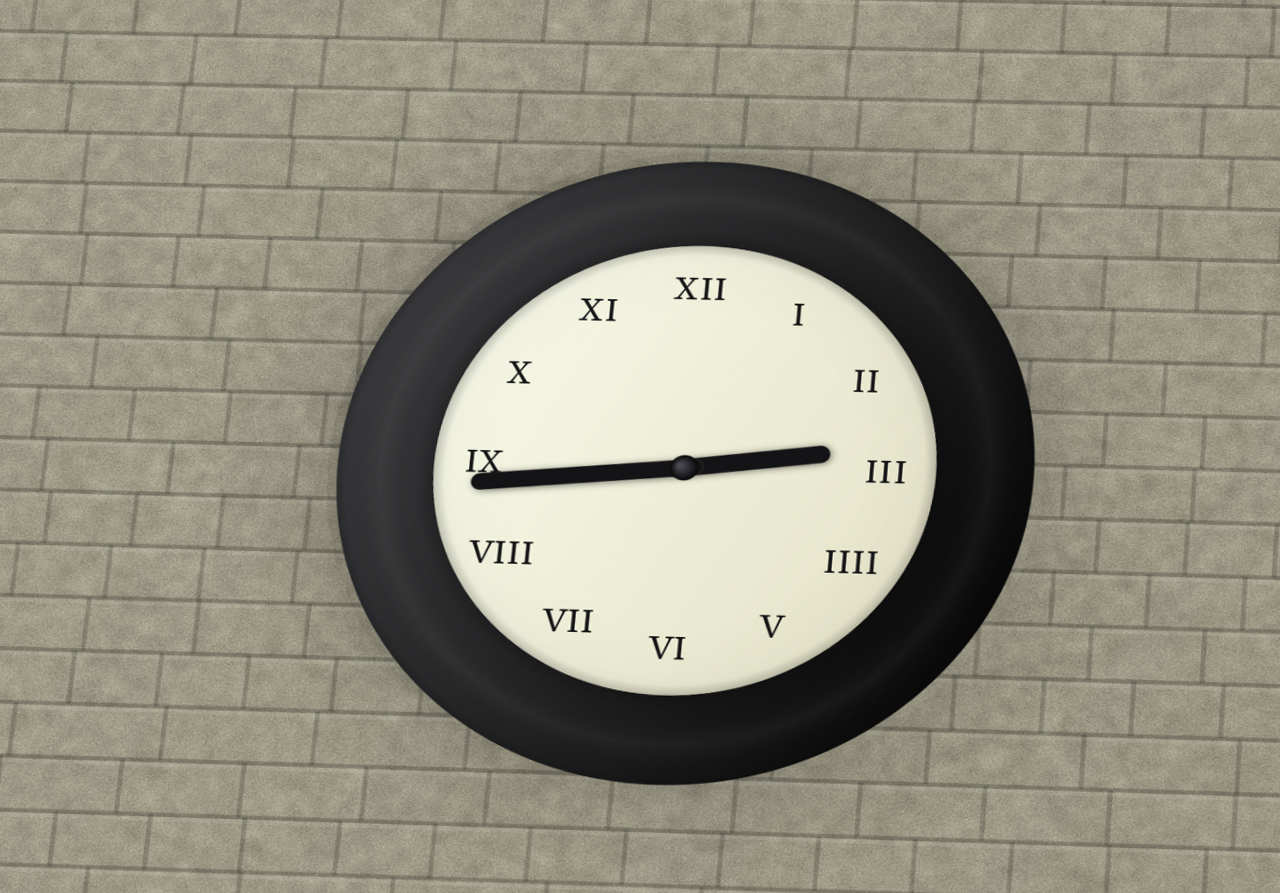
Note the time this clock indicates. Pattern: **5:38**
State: **2:44**
